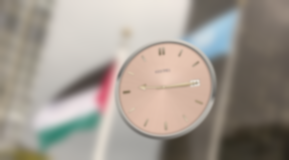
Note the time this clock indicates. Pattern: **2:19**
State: **9:15**
